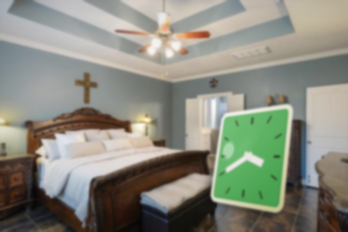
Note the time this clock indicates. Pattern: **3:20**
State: **3:40**
